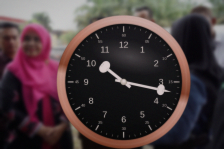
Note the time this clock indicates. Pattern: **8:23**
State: **10:17**
